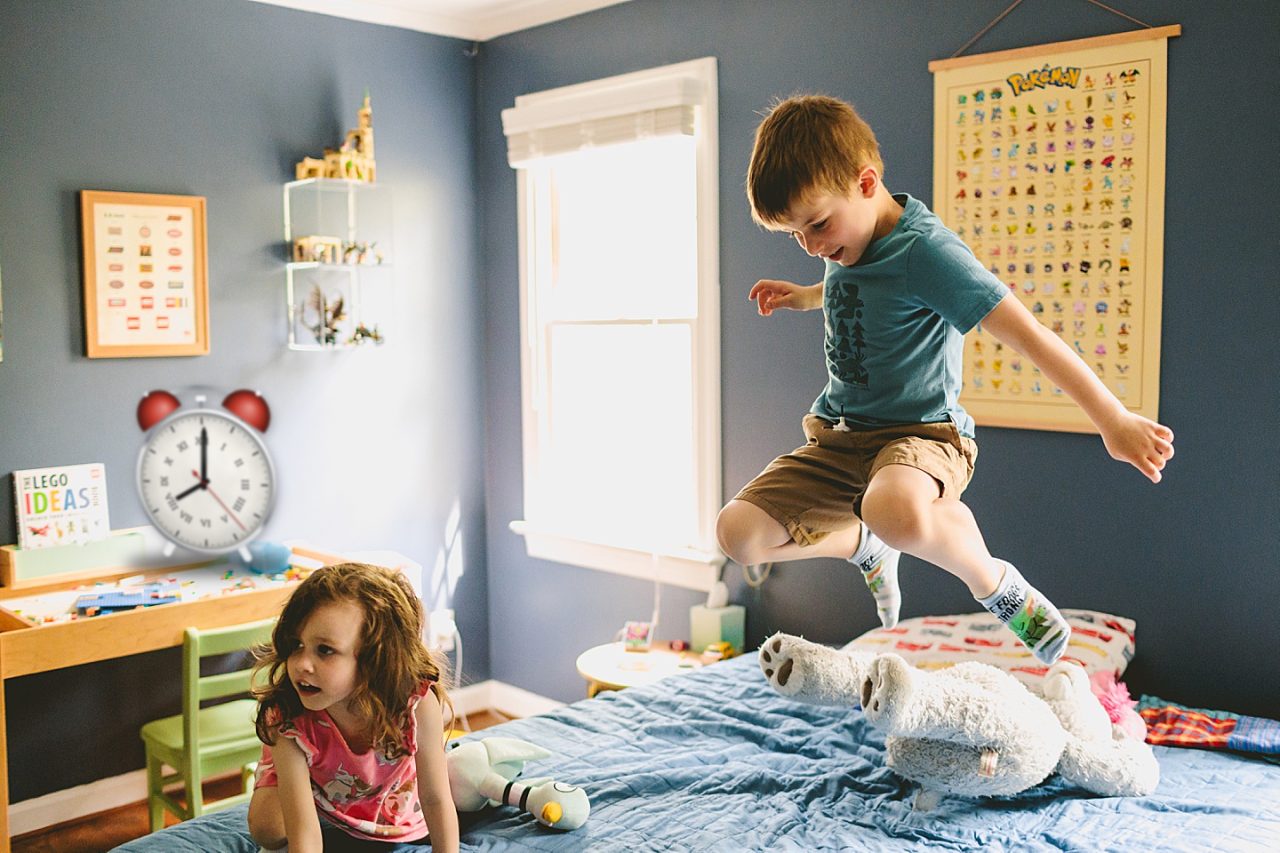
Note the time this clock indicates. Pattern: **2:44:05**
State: **8:00:23**
